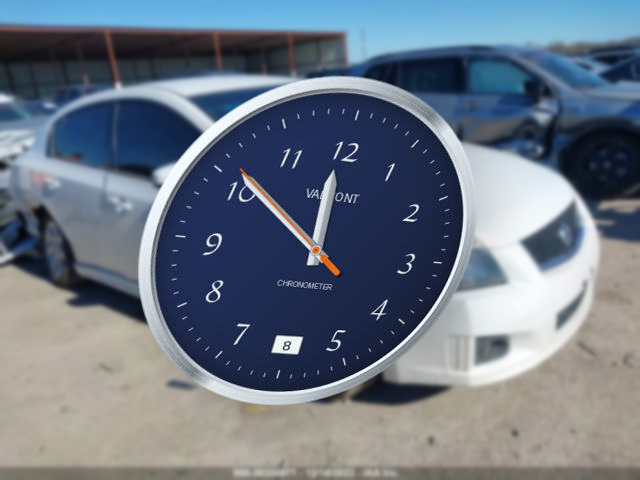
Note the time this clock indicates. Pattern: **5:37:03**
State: **11:50:51**
